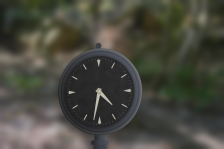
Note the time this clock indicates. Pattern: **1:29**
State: **4:32**
